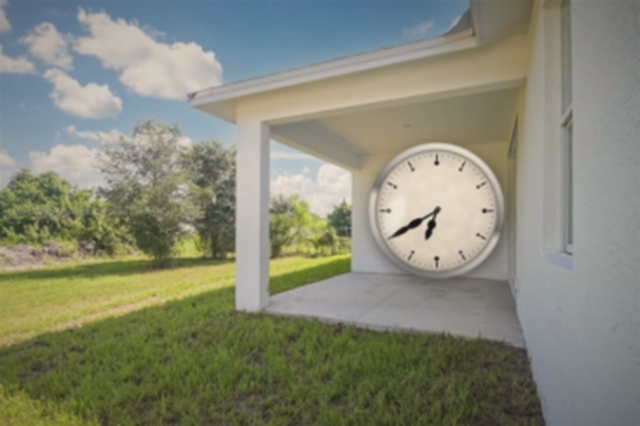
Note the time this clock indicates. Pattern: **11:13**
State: **6:40**
